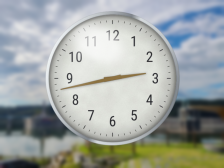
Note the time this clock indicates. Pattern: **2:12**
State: **2:43**
